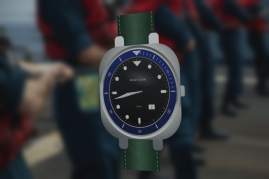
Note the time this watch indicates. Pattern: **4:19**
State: **8:43**
